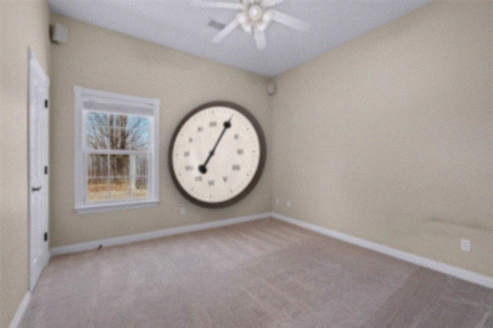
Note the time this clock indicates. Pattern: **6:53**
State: **7:05**
